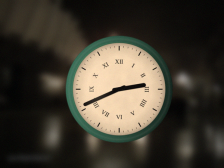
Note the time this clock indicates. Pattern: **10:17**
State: **2:41**
